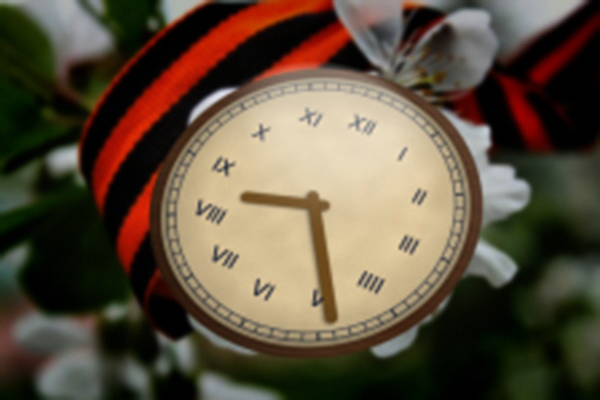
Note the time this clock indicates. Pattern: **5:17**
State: **8:24**
